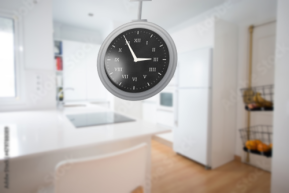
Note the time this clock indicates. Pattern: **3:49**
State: **2:55**
